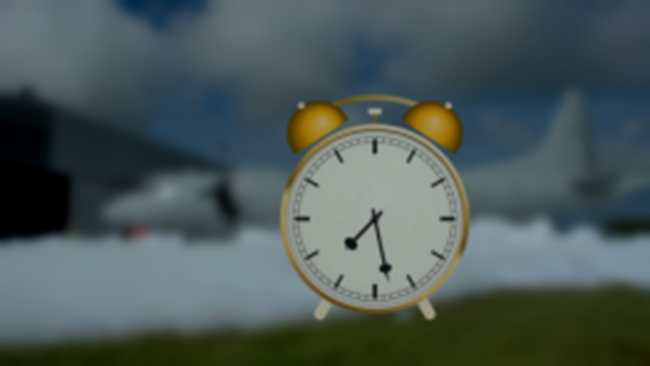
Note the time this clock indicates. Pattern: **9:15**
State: **7:28**
